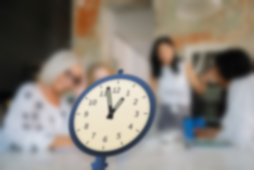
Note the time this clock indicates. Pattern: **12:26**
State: **12:57**
